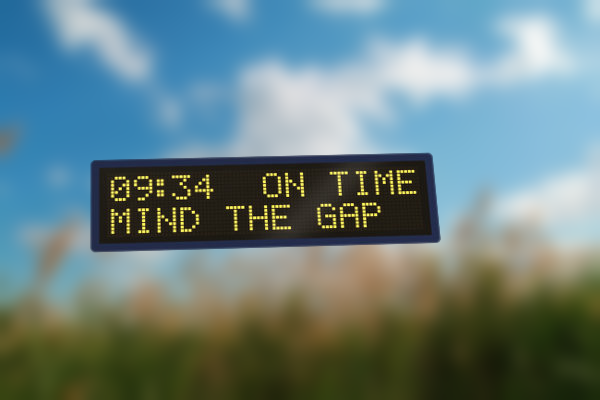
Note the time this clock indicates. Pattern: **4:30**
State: **9:34**
